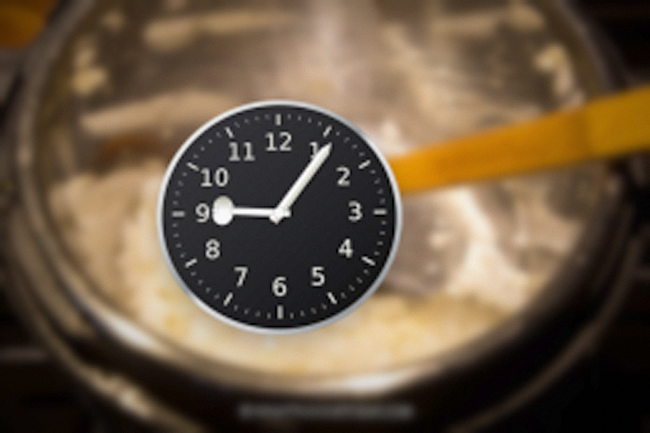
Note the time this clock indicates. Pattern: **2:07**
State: **9:06**
